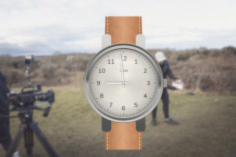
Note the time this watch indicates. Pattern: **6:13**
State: **8:59**
